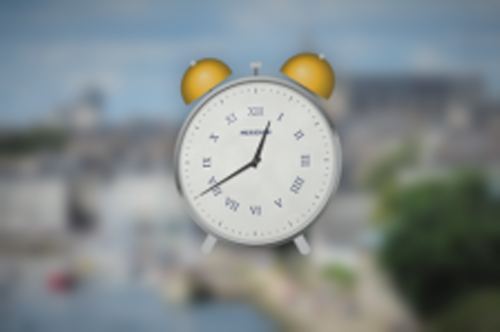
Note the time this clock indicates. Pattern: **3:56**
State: **12:40**
